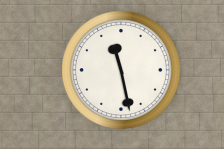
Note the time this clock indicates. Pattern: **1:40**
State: **11:28**
